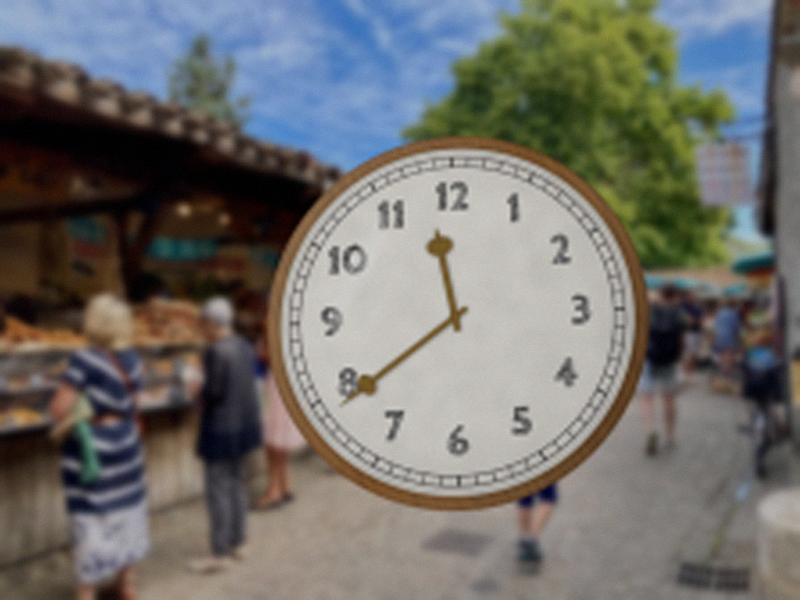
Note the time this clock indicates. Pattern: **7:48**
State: **11:39**
